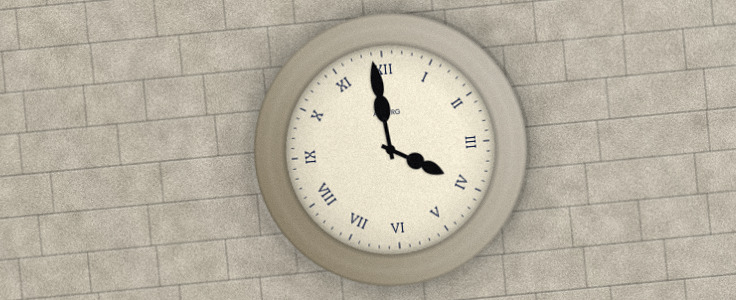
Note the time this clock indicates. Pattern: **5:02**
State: **3:59**
